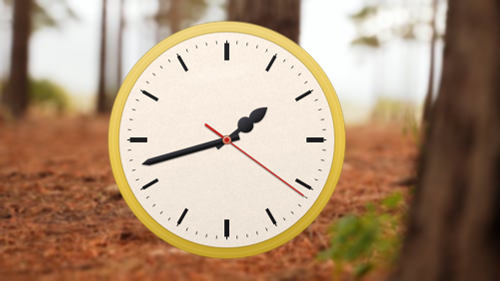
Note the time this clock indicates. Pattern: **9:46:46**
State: **1:42:21**
